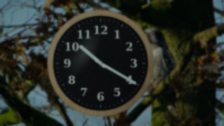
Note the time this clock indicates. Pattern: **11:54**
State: **10:20**
